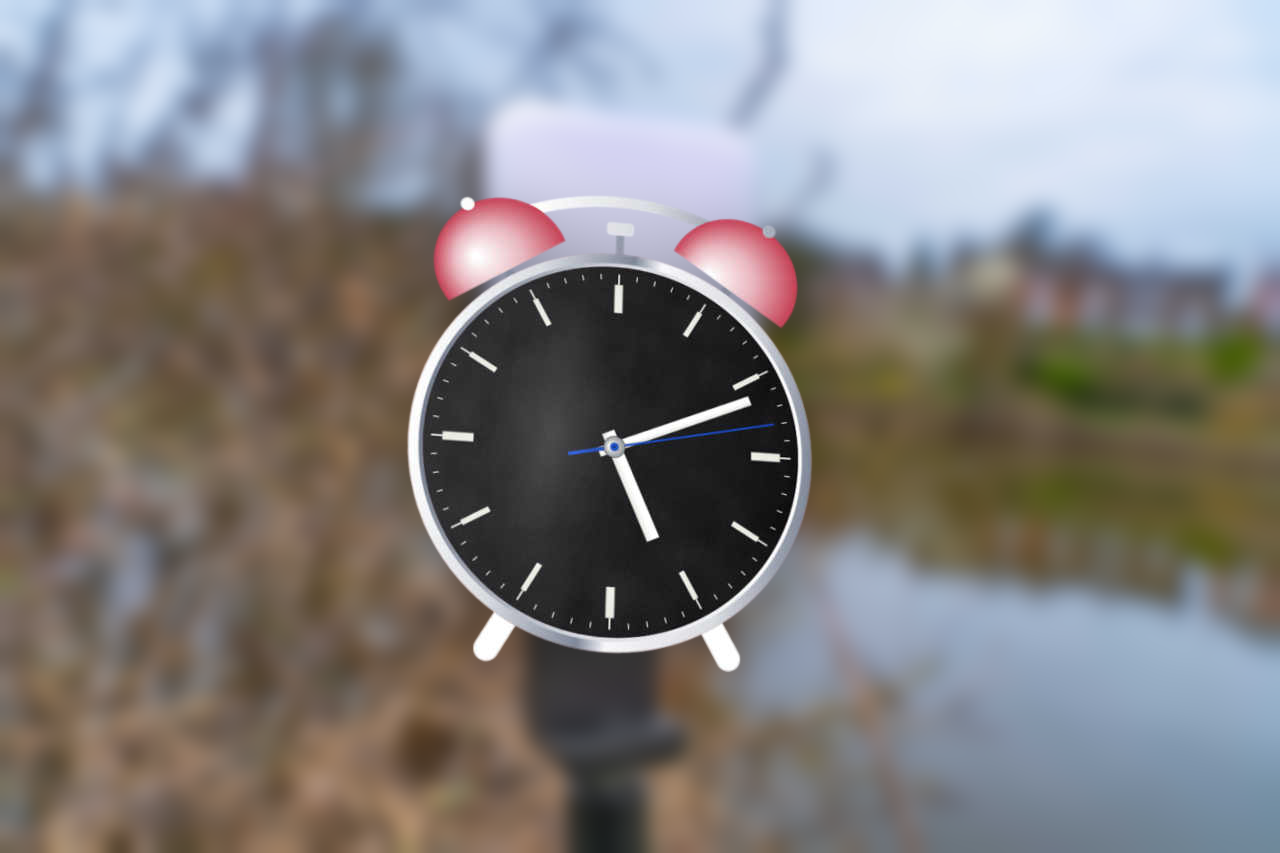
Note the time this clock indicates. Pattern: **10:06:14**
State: **5:11:13**
